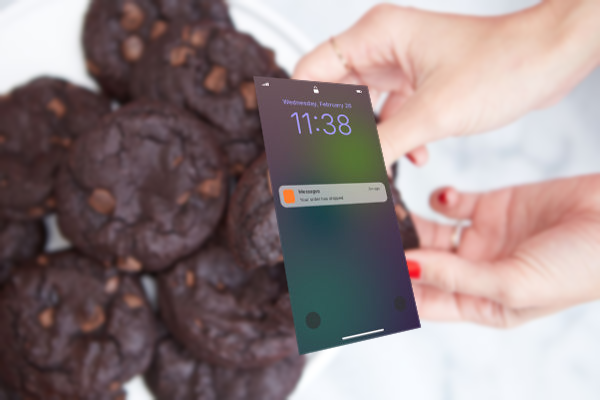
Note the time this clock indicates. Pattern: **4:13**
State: **11:38**
